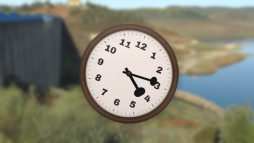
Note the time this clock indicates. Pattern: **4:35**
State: **4:14**
